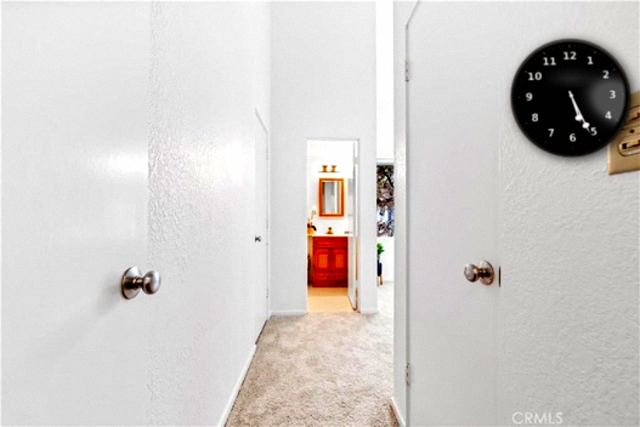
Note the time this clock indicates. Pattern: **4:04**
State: **5:26**
